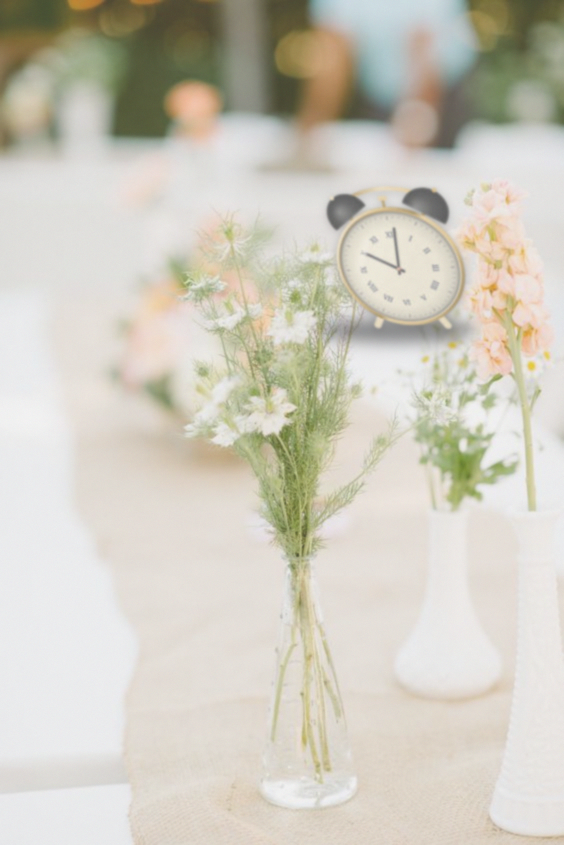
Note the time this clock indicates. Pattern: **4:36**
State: **10:01**
